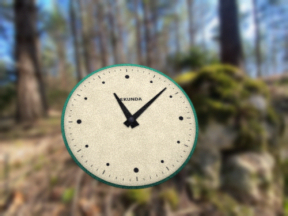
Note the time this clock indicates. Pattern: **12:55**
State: **11:08**
